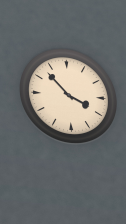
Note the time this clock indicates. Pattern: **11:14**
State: **3:53**
